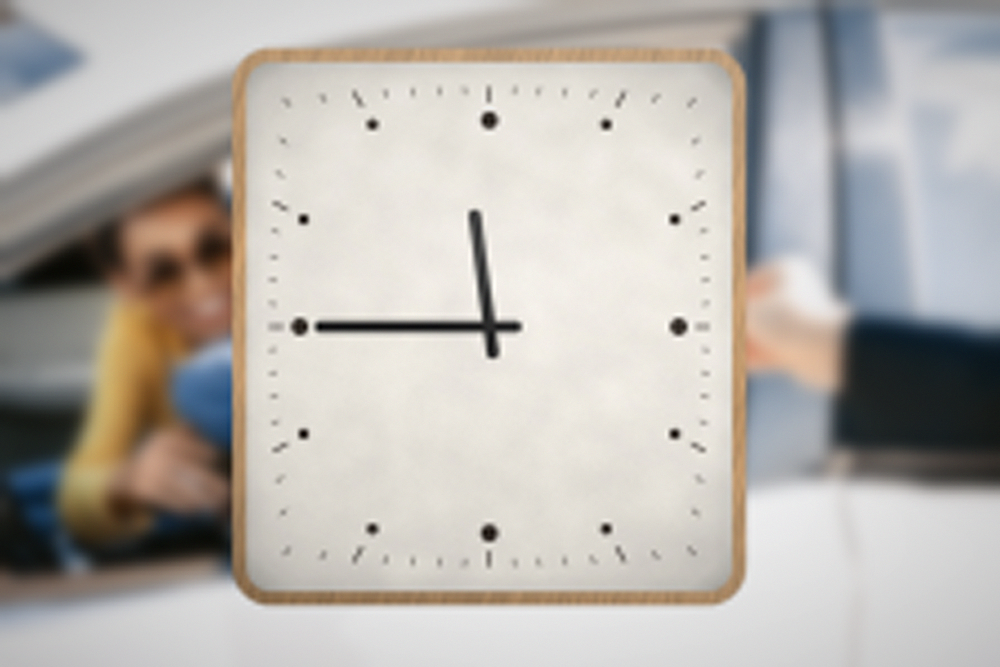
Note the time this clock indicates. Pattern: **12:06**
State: **11:45**
